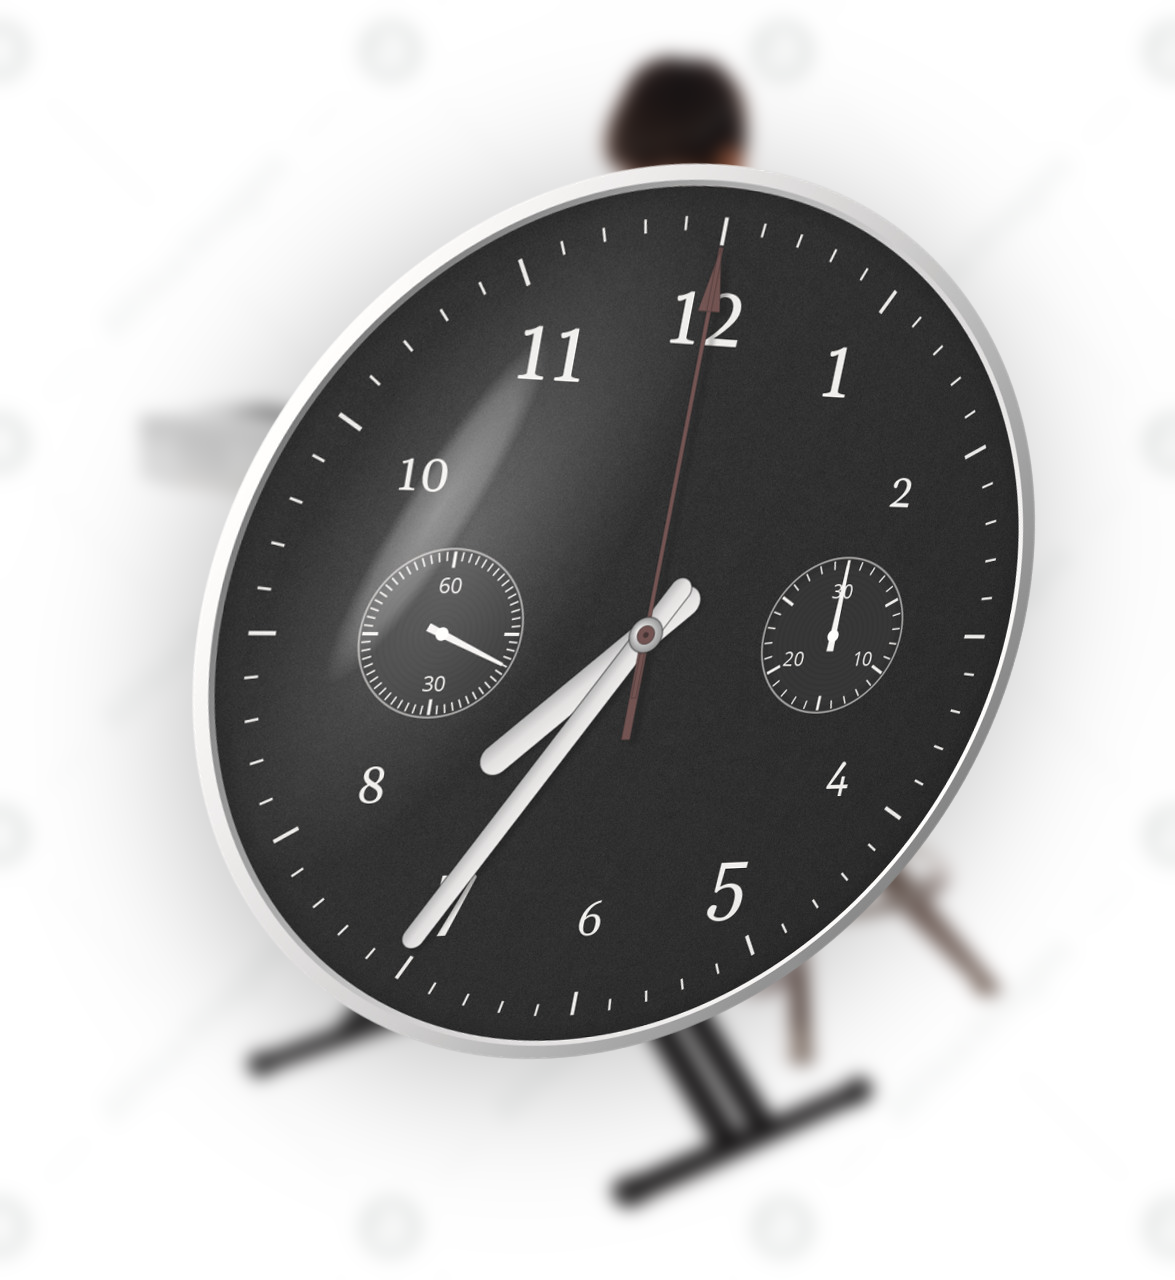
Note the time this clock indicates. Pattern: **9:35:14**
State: **7:35:19**
